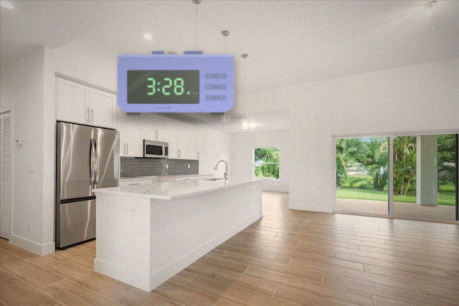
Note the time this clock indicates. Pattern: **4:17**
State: **3:28**
